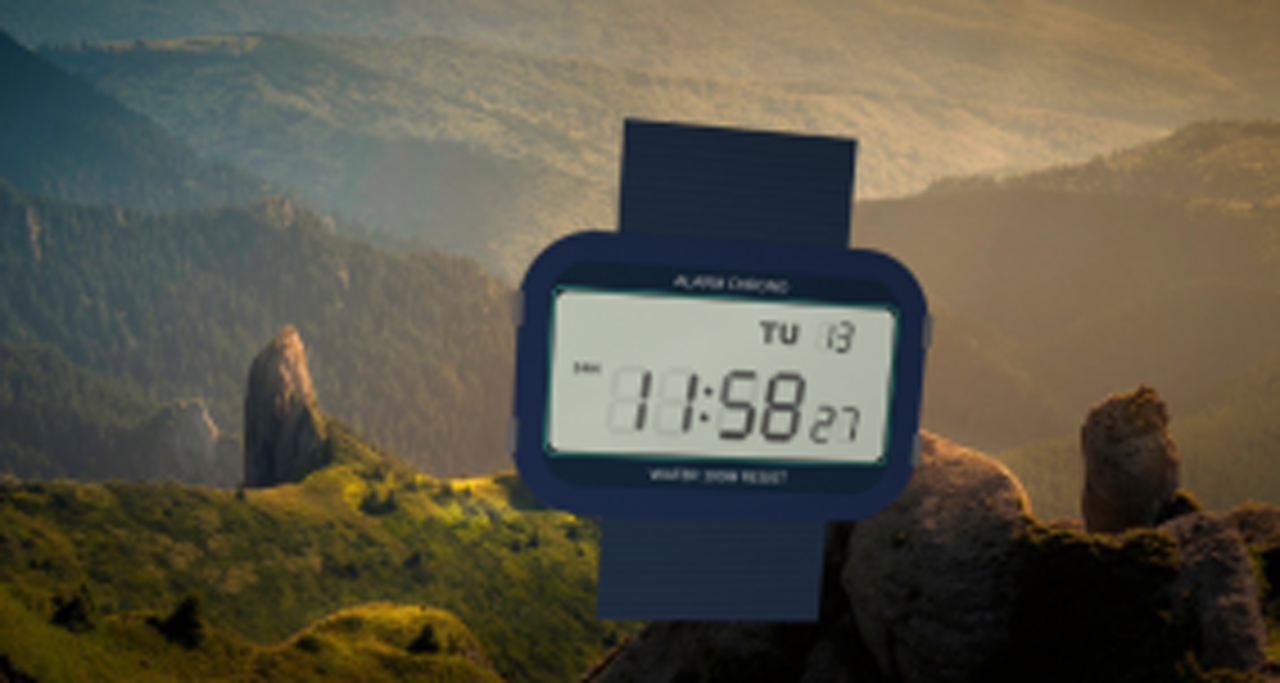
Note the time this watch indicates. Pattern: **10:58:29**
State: **11:58:27**
